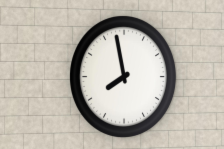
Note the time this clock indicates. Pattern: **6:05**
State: **7:58**
